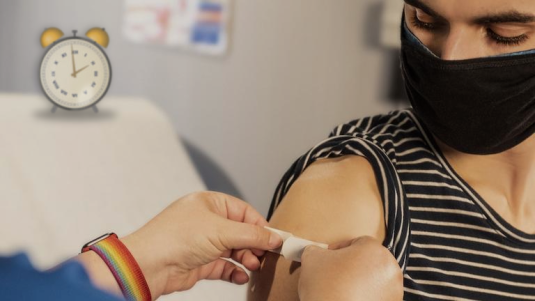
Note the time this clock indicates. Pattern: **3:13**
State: **1:59**
